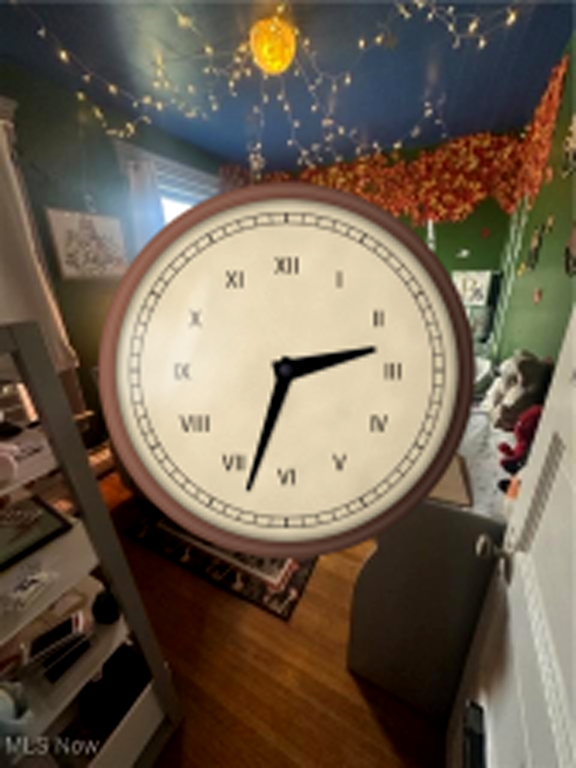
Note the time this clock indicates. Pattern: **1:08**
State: **2:33**
